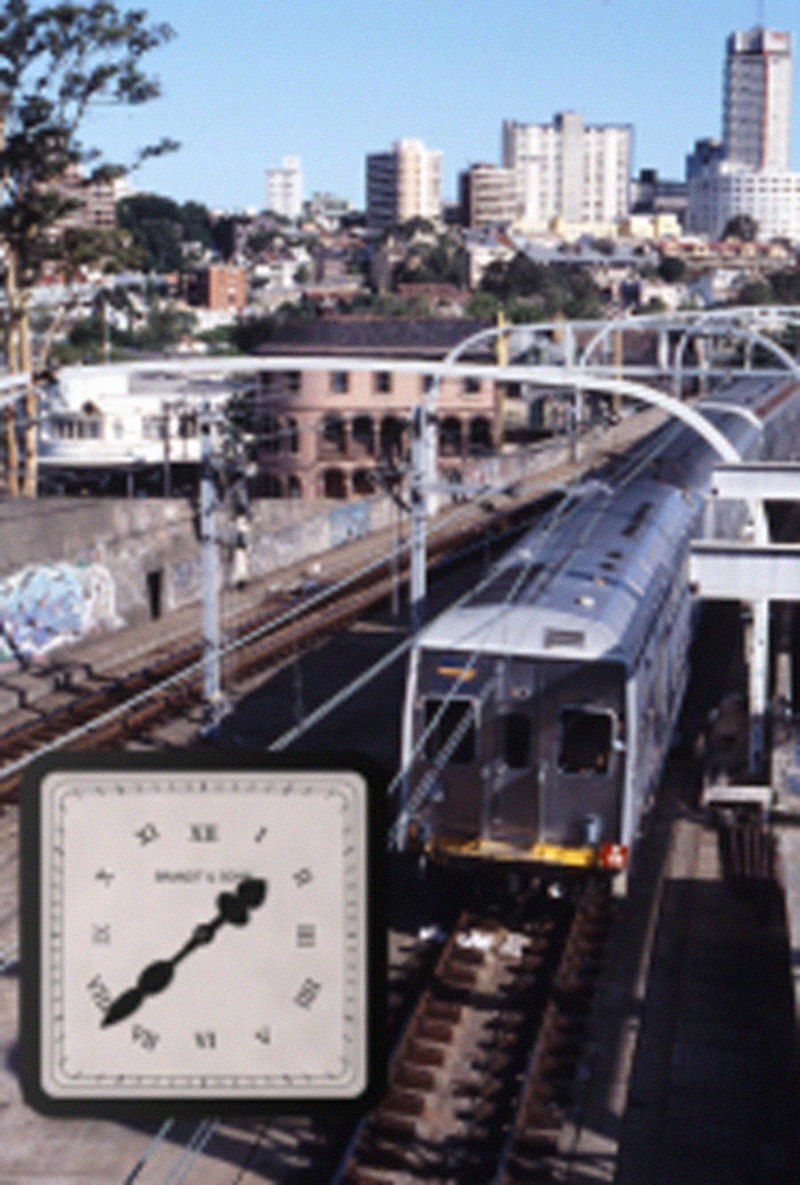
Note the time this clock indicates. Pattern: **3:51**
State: **1:38**
